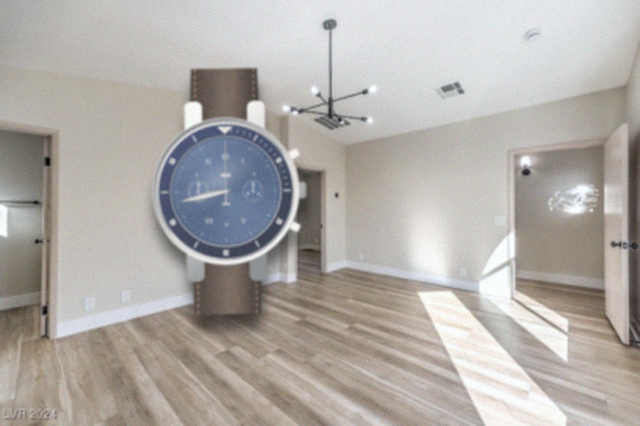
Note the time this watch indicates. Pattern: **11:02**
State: **8:43**
